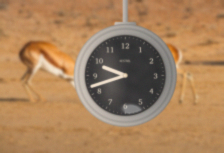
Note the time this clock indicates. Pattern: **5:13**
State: **9:42**
